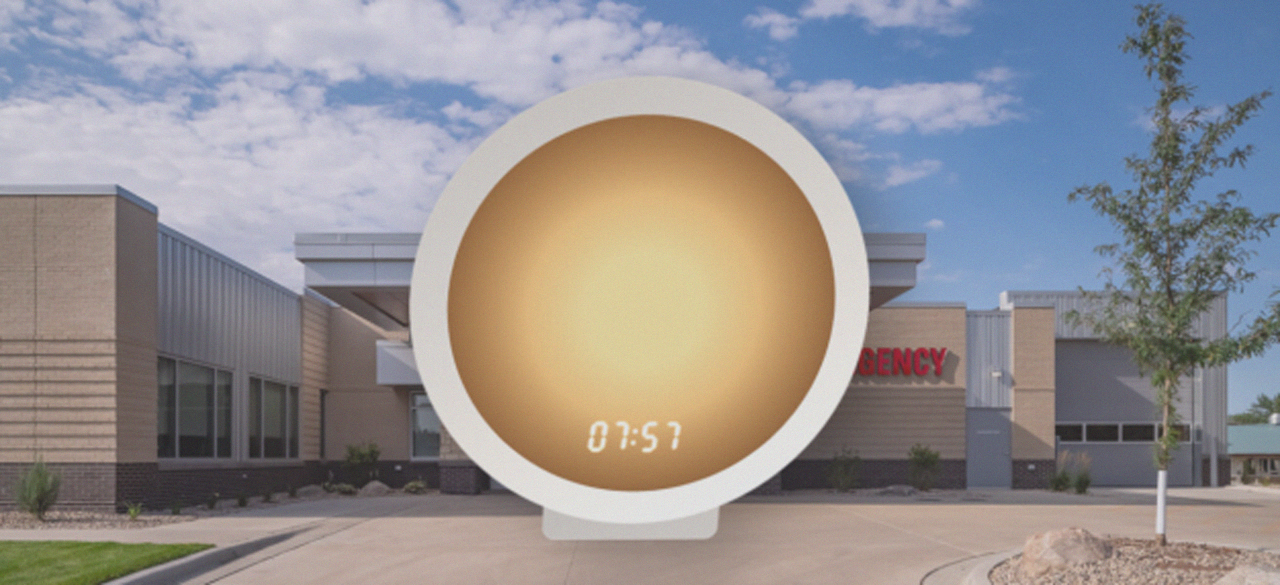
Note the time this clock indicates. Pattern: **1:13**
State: **7:57**
